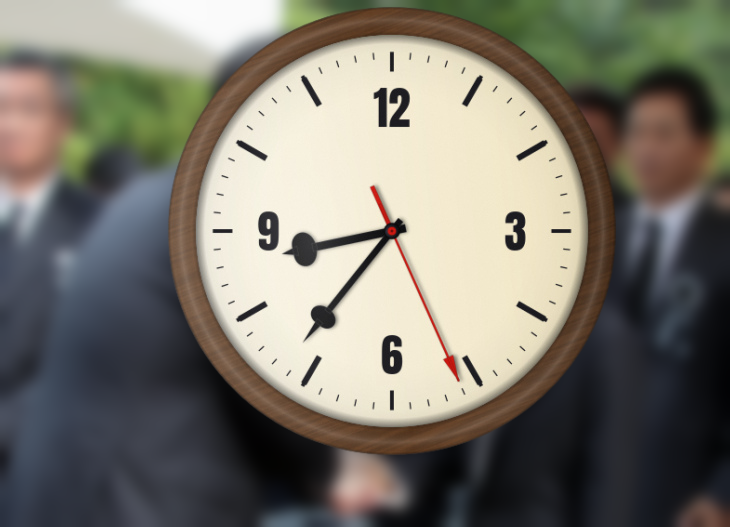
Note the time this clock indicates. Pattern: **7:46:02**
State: **8:36:26**
